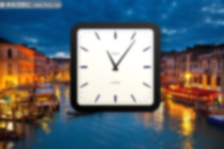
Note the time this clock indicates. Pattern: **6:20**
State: **11:06**
